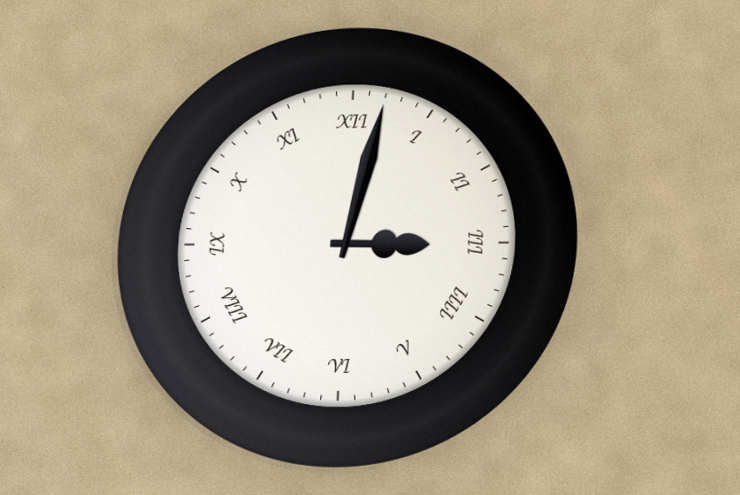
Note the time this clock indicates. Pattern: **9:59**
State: **3:02**
